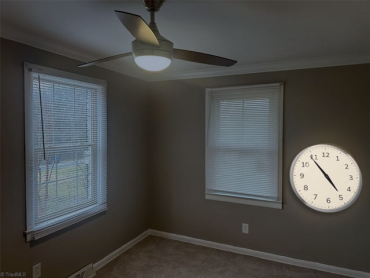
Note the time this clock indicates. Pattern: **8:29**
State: **4:54**
